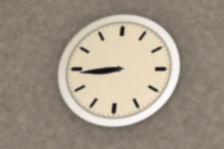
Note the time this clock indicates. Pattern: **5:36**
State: **8:44**
